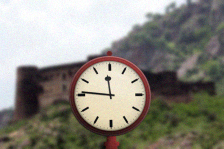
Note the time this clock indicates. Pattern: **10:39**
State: **11:46**
